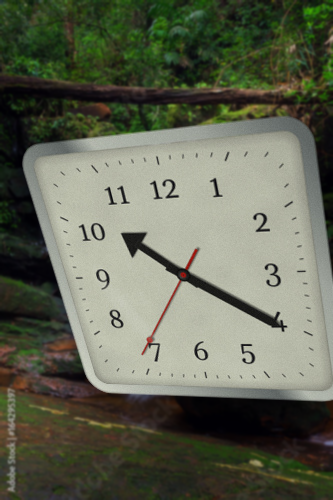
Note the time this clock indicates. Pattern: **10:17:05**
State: **10:20:36**
